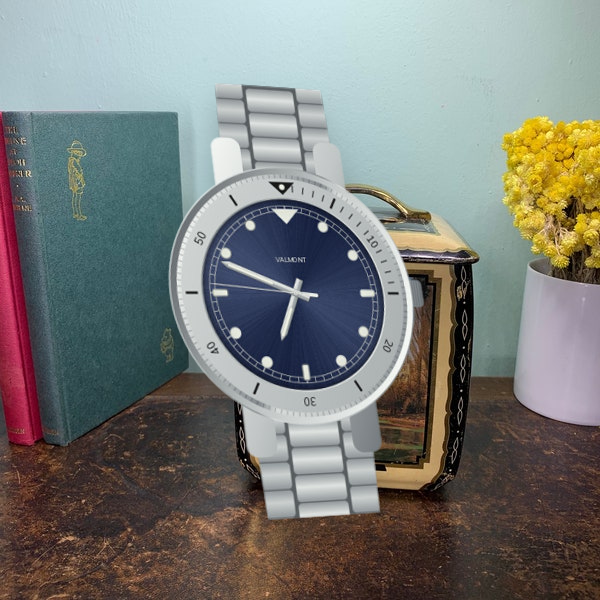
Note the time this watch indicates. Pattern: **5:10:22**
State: **6:48:46**
